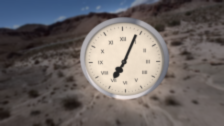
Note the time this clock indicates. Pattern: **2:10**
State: **7:04**
